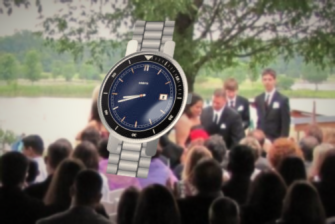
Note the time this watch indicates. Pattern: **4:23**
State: **8:42**
